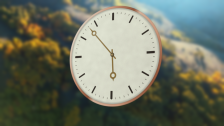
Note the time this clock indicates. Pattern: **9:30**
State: **5:53**
